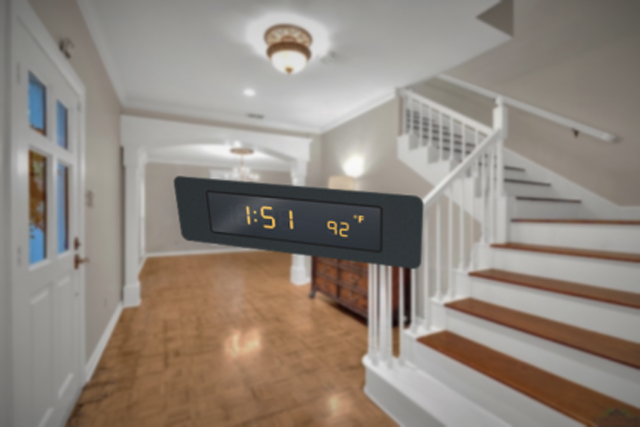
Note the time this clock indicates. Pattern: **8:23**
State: **1:51**
